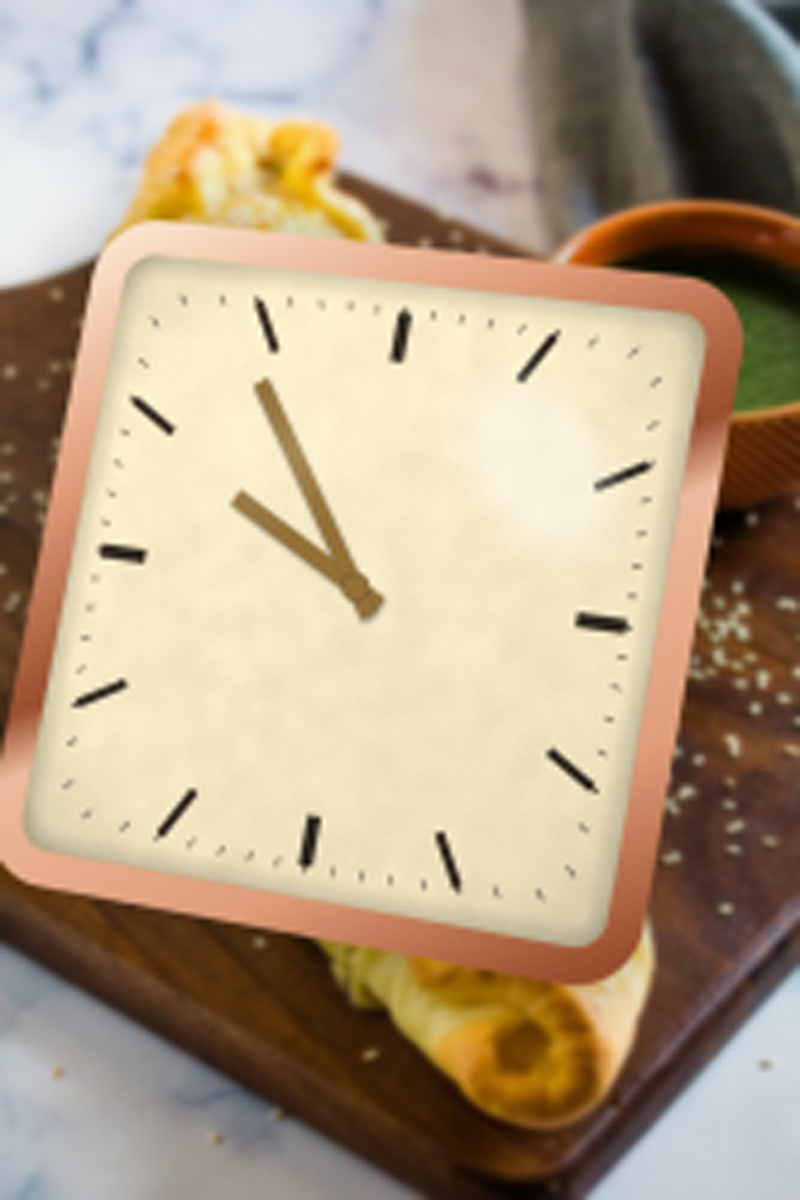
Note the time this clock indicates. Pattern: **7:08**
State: **9:54**
